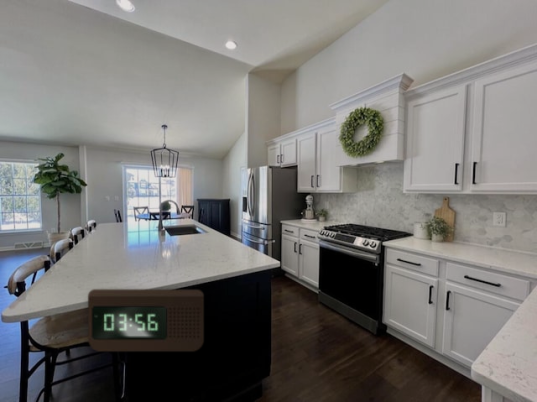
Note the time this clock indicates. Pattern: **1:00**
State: **3:56**
